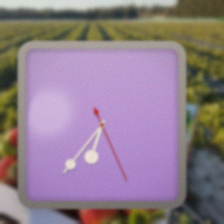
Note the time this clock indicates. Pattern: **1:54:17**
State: **6:36:26**
